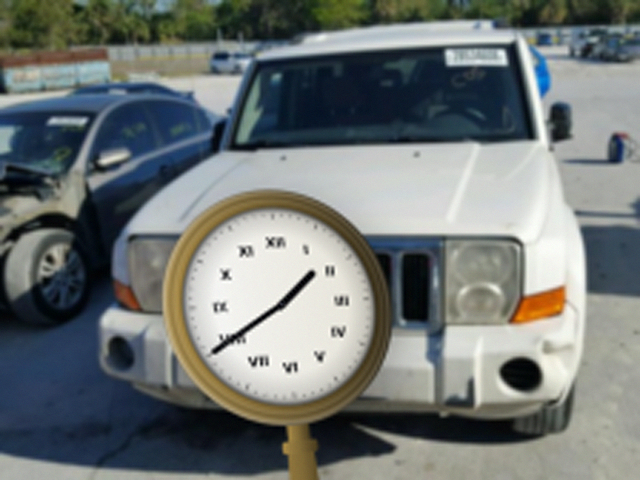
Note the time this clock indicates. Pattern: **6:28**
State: **1:40**
